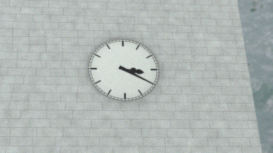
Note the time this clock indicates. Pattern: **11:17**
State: **3:20**
